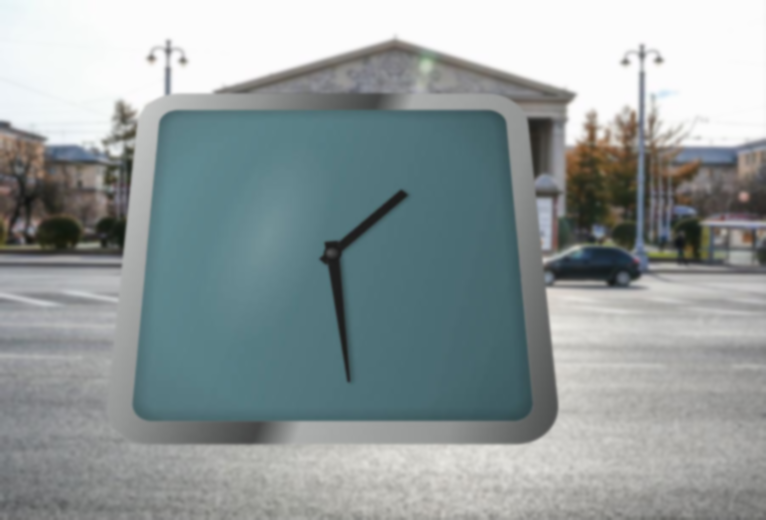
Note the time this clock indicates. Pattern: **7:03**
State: **1:29**
